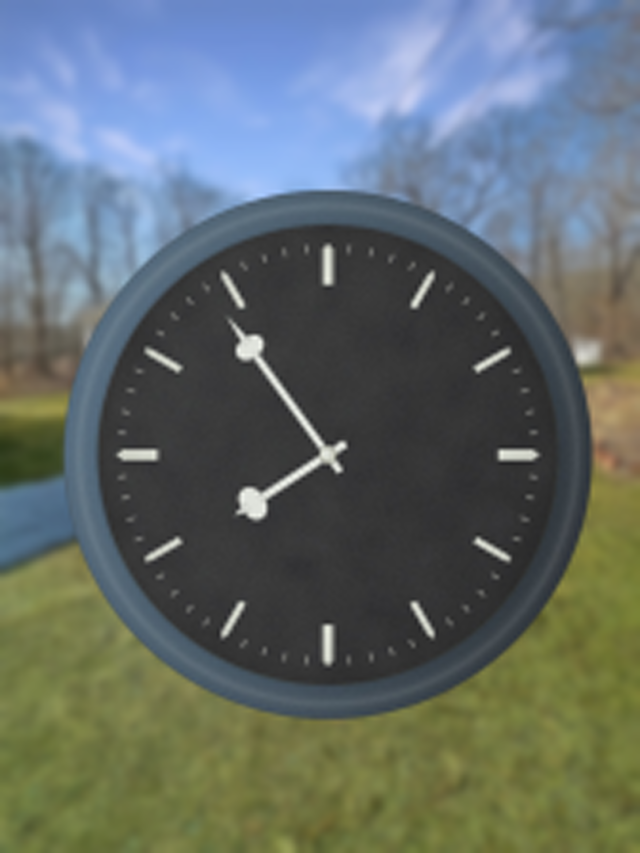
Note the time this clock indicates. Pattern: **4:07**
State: **7:54**
